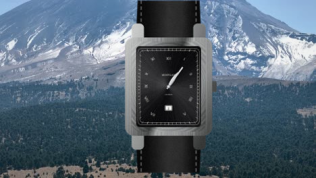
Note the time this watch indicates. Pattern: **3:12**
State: **1:06**
